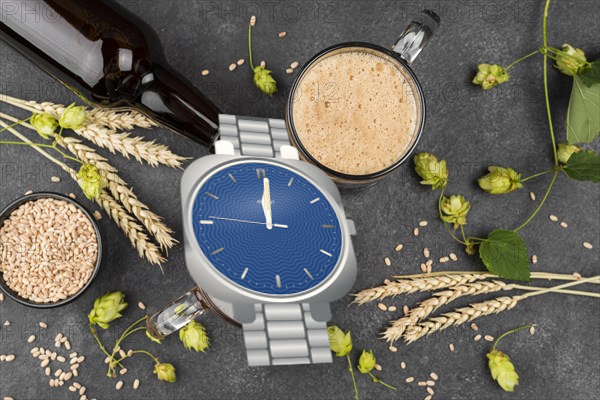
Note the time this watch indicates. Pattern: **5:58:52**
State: **12:00:46**
